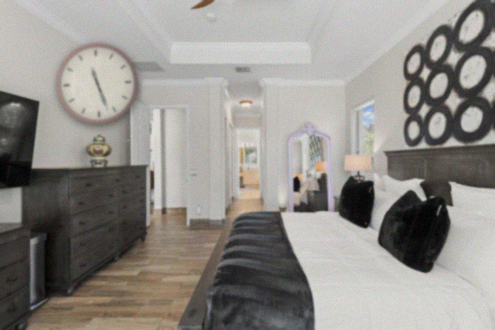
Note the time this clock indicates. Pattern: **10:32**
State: **11:27**
